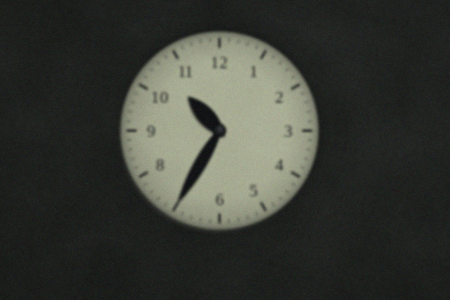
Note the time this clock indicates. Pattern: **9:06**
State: **10:35**
